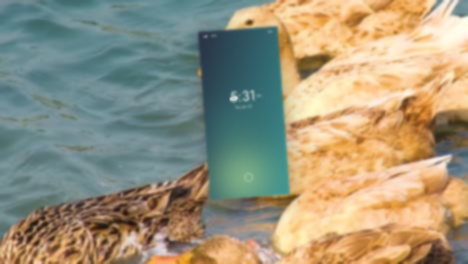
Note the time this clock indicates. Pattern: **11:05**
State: **5:31**
